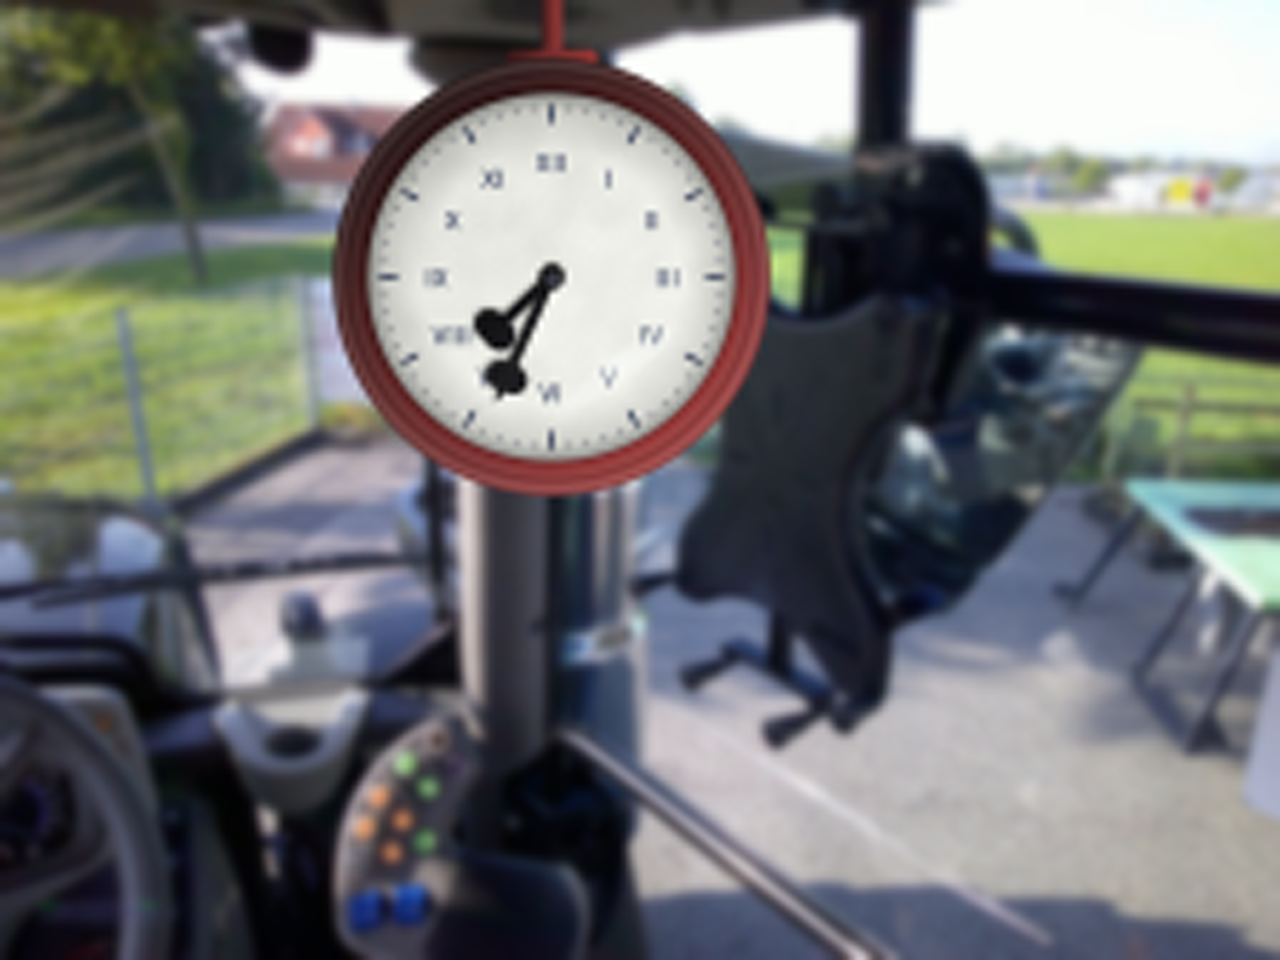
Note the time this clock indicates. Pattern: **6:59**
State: **7:34**
